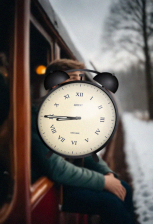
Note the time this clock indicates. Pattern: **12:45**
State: **8:45**
